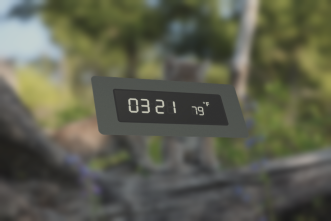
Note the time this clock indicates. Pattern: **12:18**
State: **3:21**
